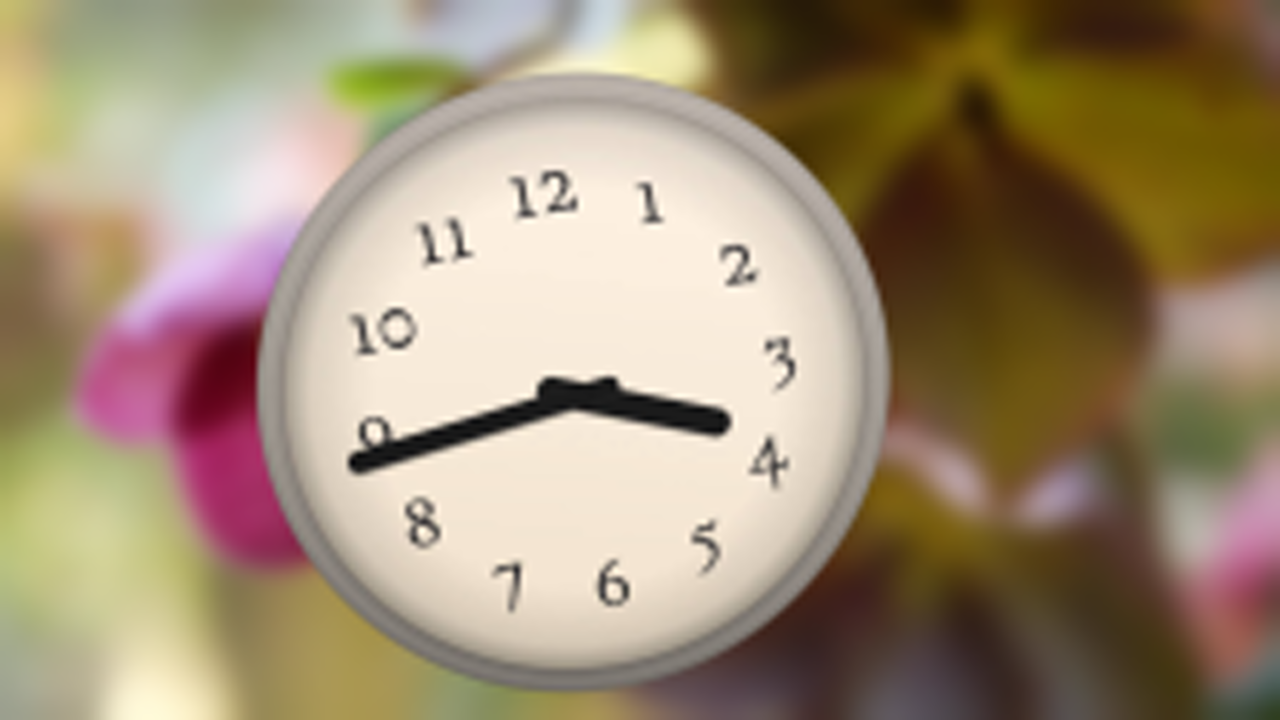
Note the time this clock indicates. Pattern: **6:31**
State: **3:44**
